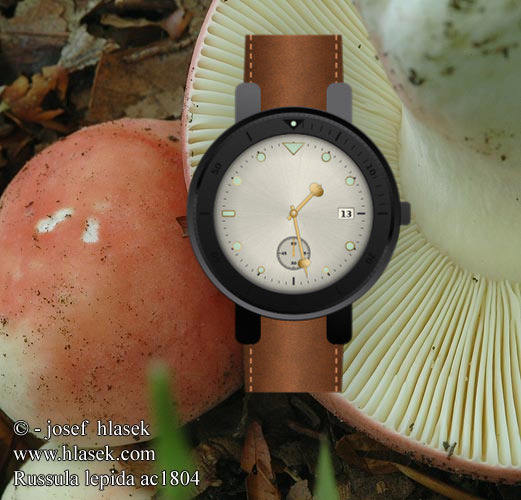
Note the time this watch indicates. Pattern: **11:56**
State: **1:28**
